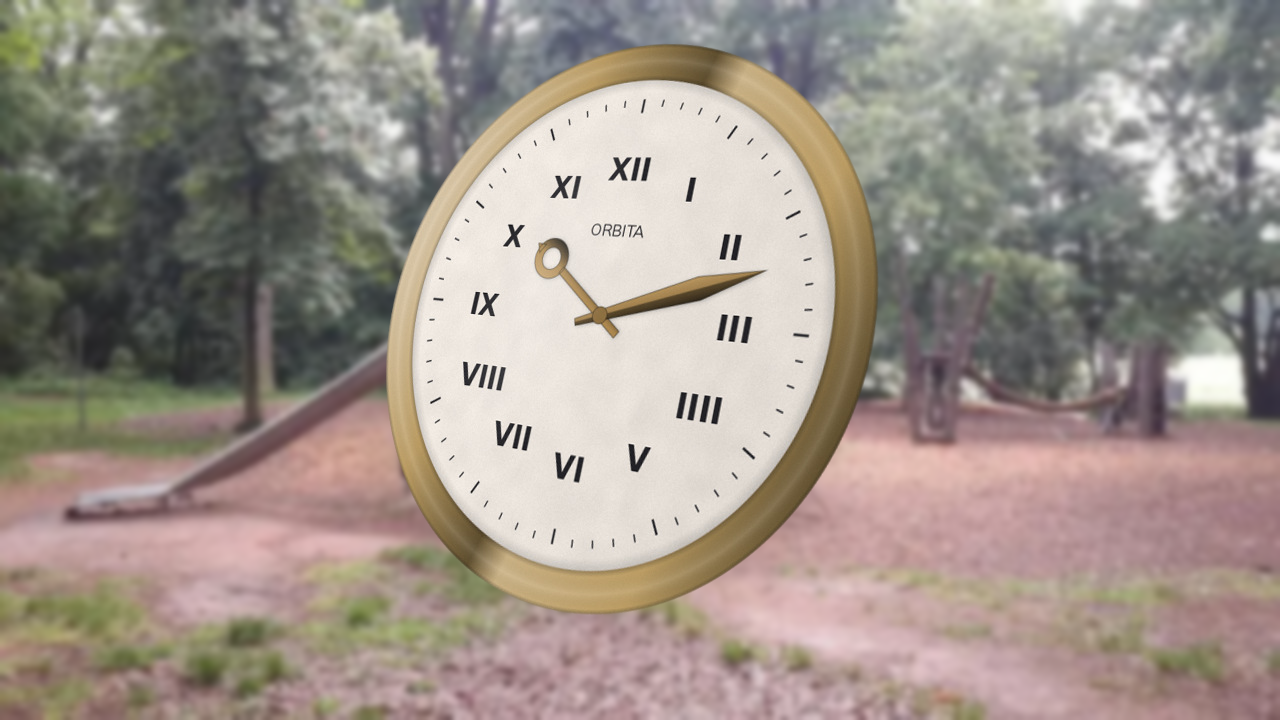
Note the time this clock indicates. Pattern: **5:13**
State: **10:12**
